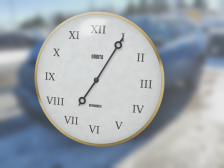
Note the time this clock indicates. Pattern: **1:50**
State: **7:05**
